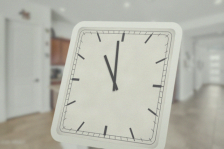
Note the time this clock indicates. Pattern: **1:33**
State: **10:59**
